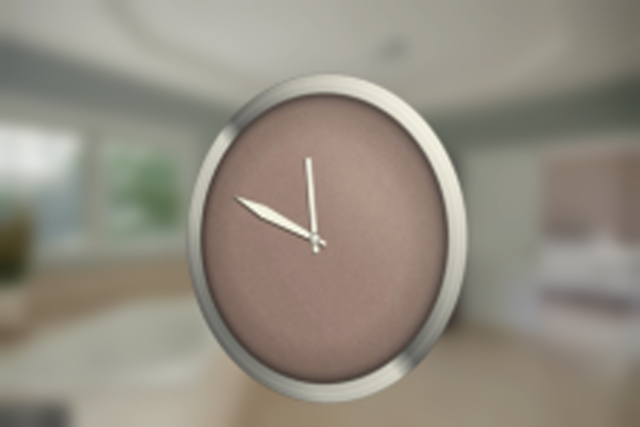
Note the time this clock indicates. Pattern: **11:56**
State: **11:49**
